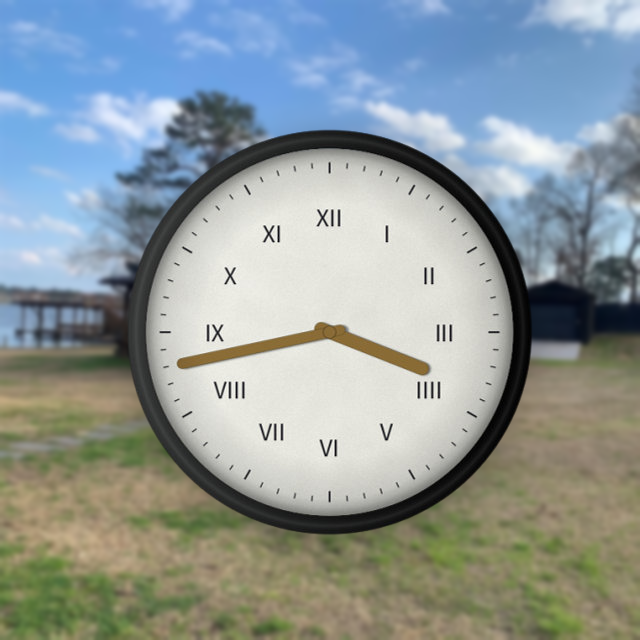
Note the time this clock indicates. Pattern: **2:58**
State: **3:43**
